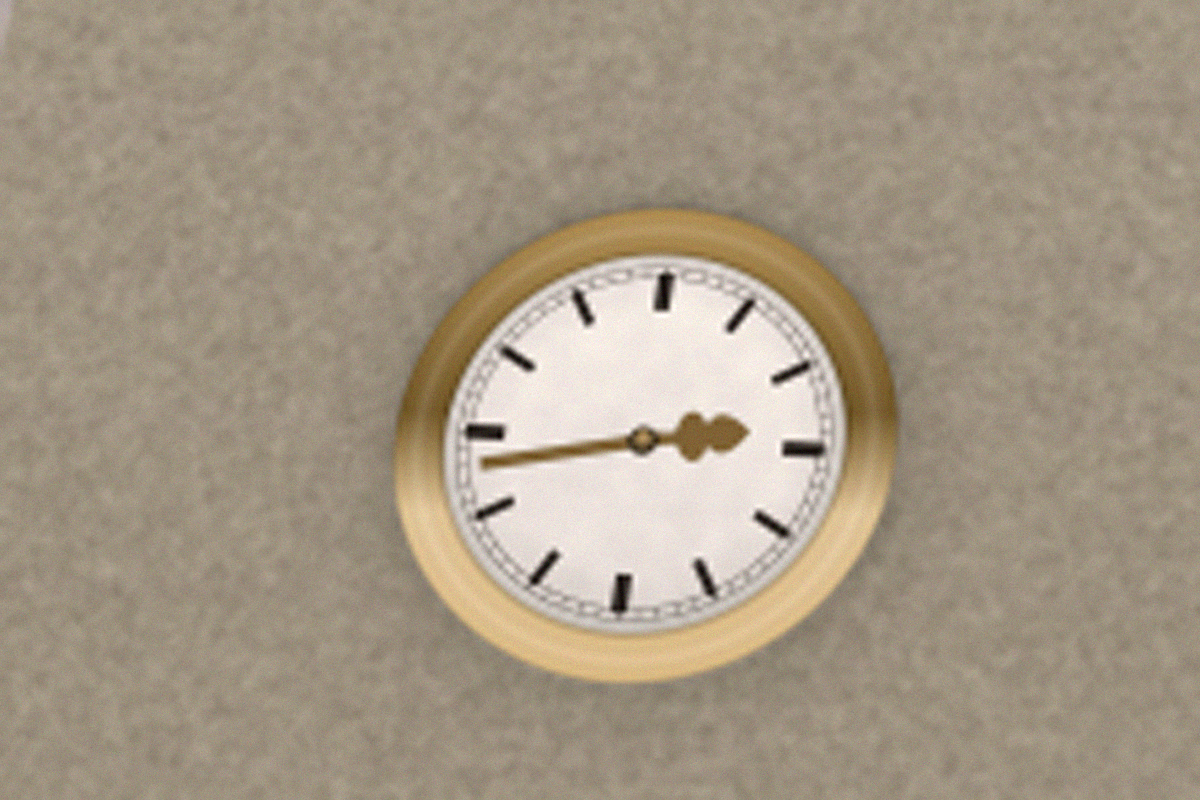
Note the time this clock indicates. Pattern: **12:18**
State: **2:43**
